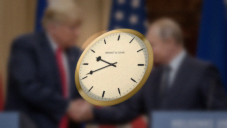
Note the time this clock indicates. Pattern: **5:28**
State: **9:41**
